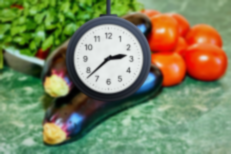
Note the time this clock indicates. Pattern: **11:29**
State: **2:38**
